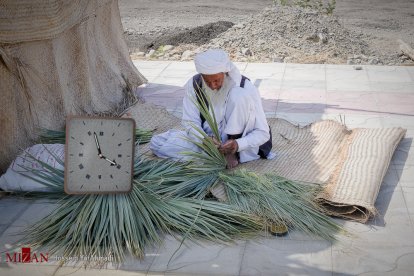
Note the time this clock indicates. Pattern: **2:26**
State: **3:57**
